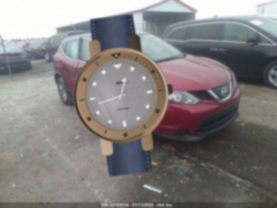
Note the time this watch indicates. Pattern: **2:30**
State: **12:43**
